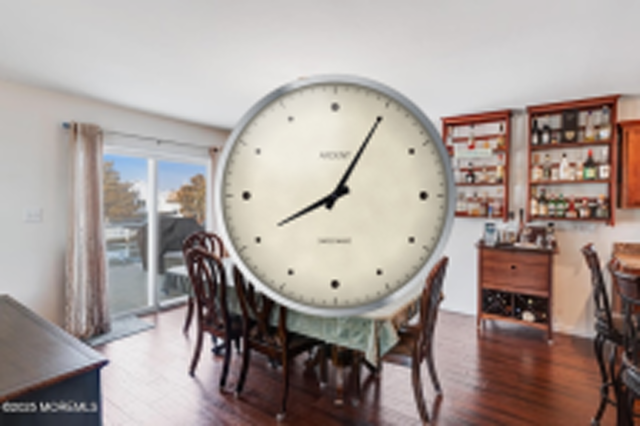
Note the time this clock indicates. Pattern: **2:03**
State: **8:05**
